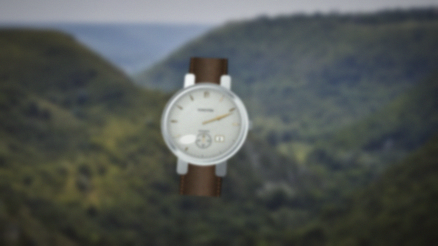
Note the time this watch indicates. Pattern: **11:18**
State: **2:11**
